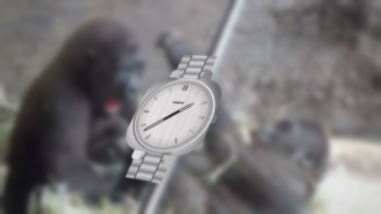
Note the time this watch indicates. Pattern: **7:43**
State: **1:38**
